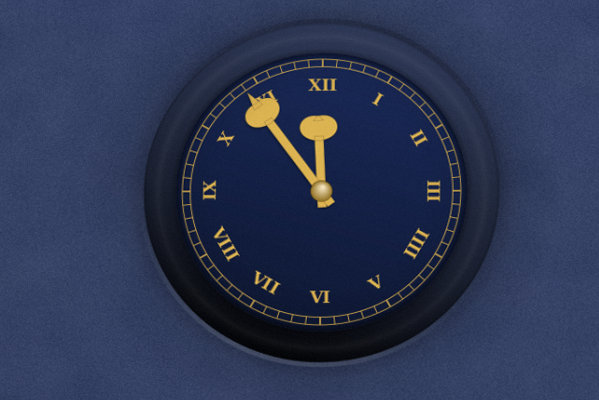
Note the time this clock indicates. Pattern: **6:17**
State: **11:54**
